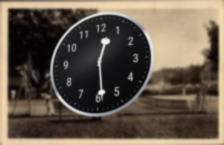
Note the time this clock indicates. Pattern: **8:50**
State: **12:29**
